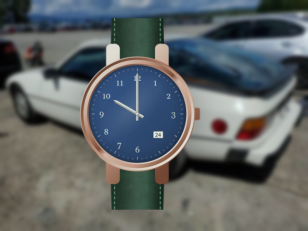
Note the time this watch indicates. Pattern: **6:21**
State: **10:00**
